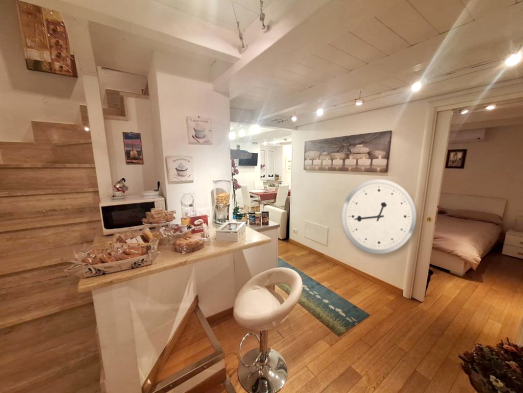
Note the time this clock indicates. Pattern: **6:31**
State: **12:44**
